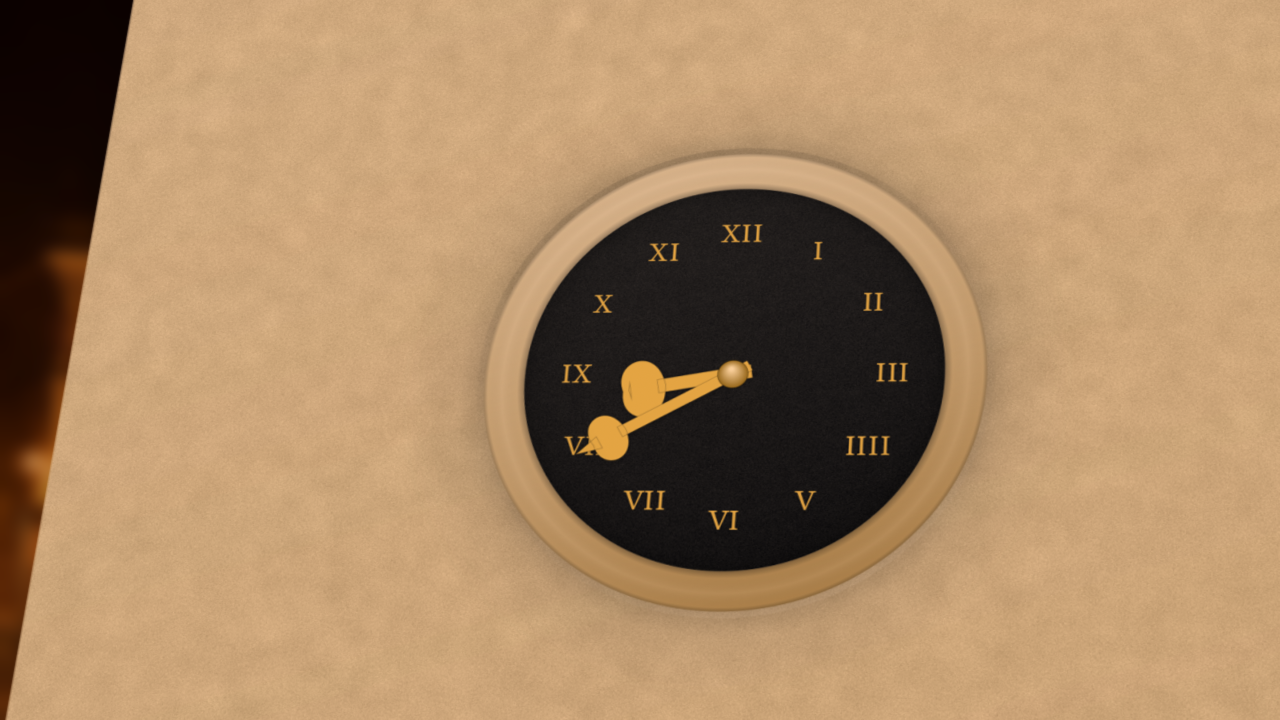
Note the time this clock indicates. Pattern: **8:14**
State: **8:40**
